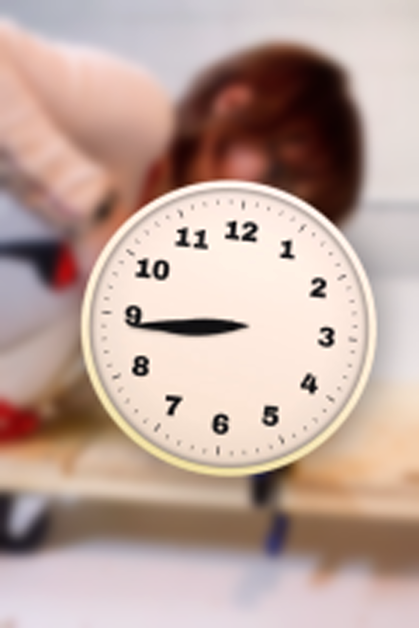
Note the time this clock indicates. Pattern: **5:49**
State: **8:44**
